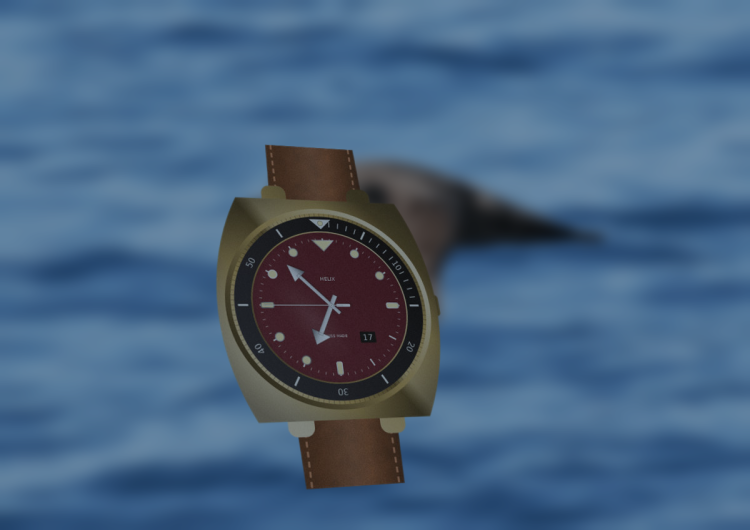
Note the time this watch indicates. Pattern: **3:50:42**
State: **6:52:45**
